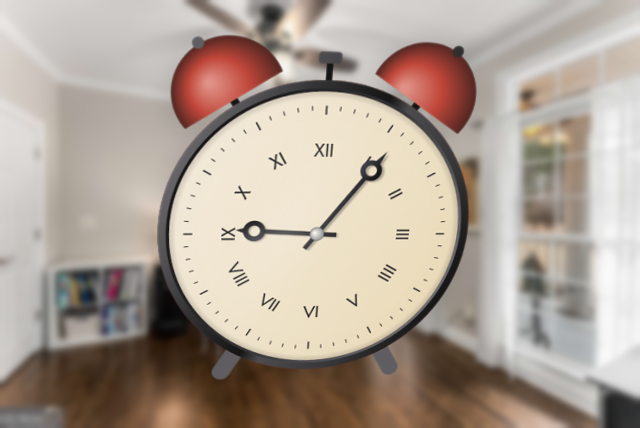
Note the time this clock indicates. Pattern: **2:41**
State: **9:06**
